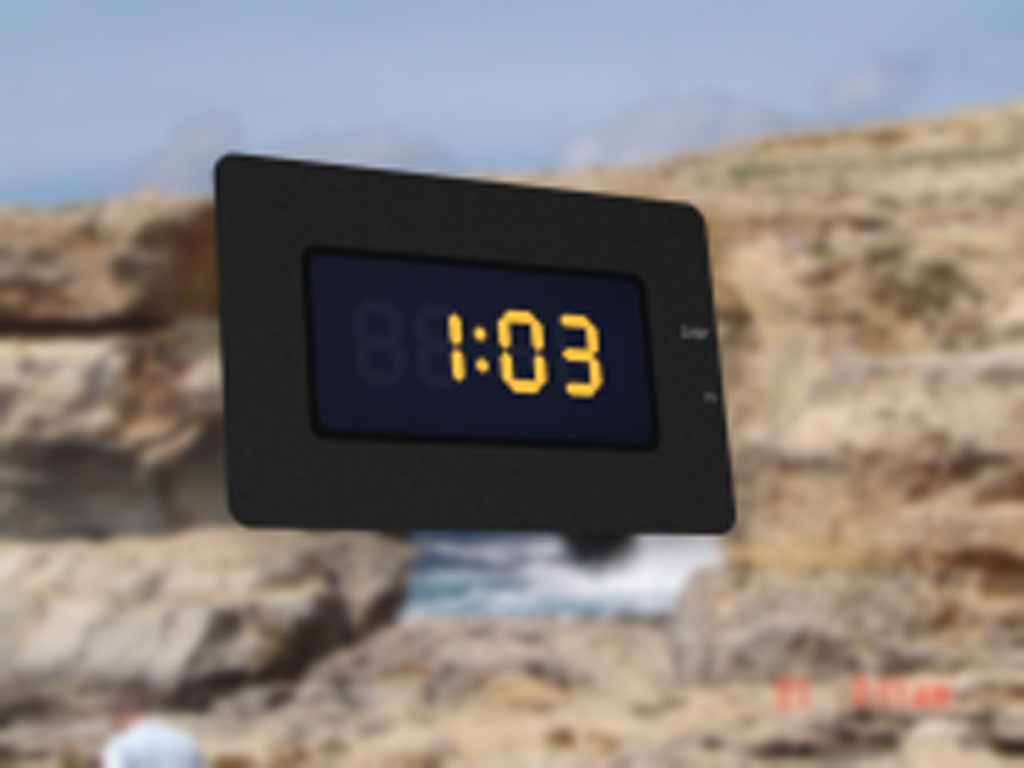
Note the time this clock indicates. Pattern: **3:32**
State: **1:03**
